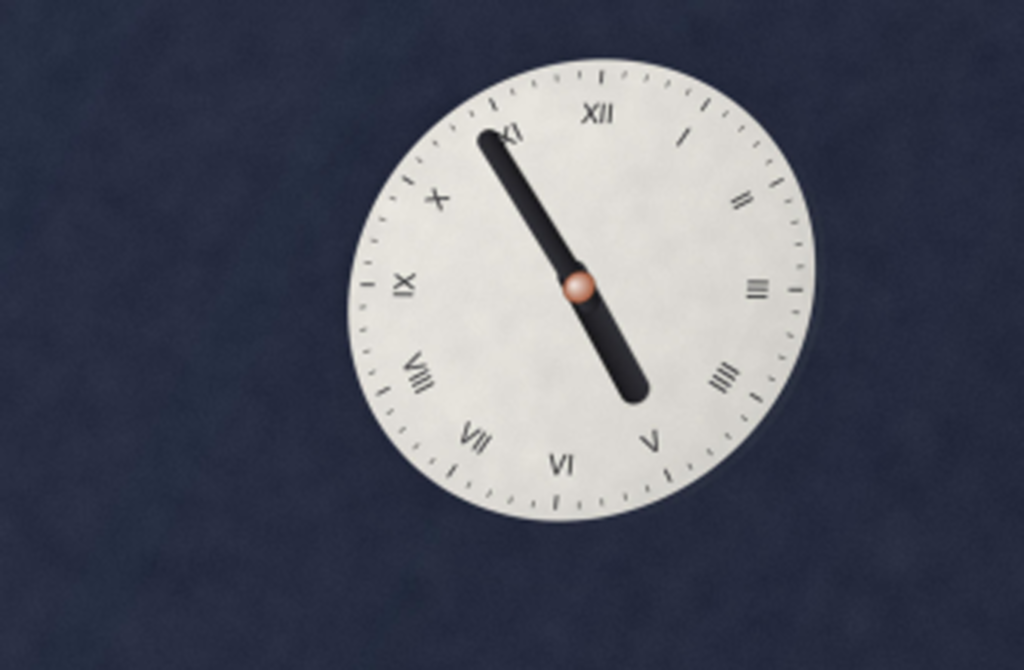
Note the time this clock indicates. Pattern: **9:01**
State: **4:54**
